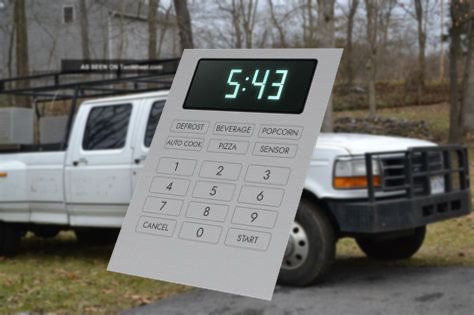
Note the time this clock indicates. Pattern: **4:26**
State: **5:43**
